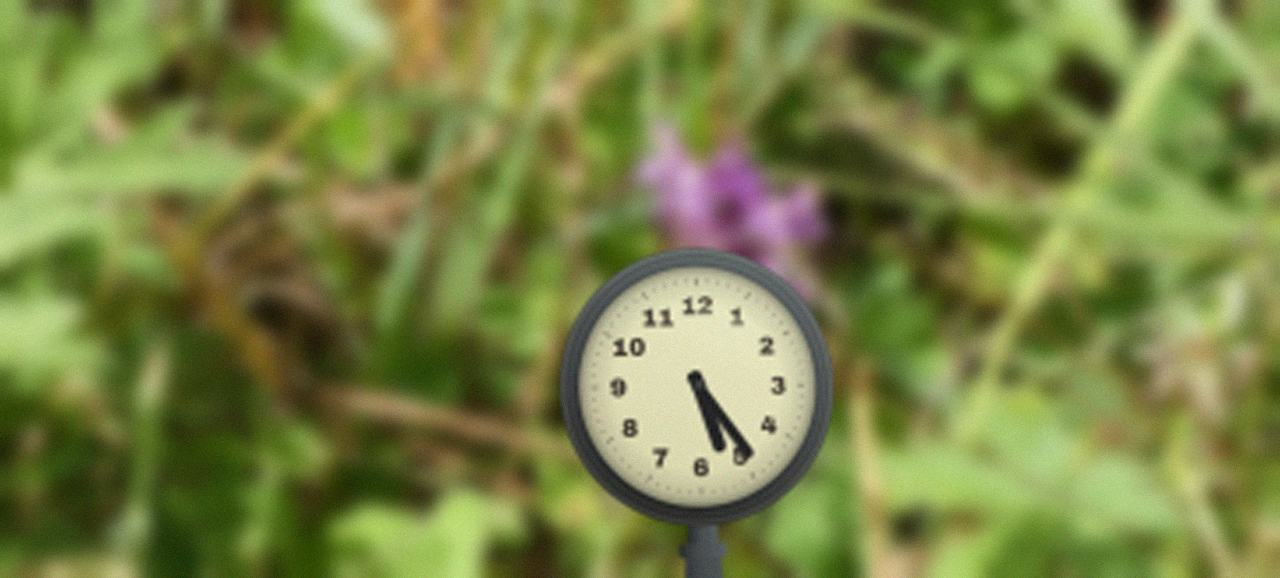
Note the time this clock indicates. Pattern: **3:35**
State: **5:24**
